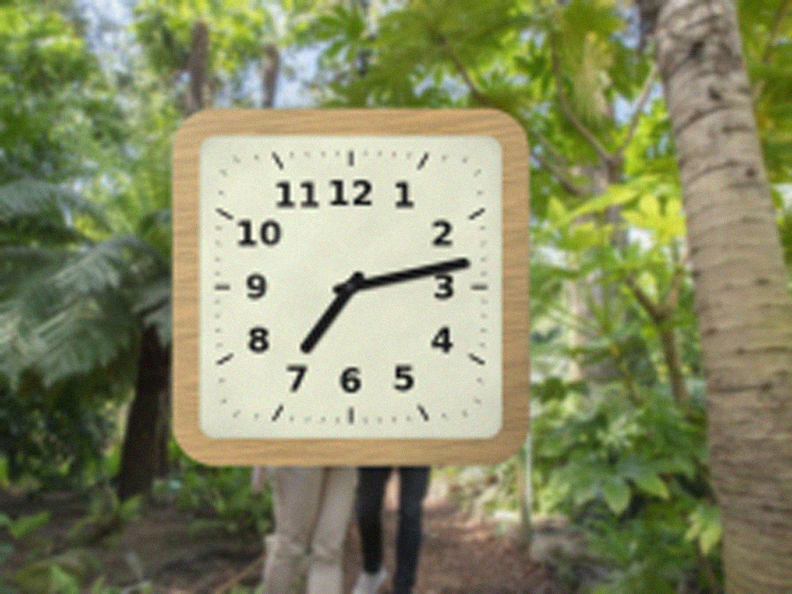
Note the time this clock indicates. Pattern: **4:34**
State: **7:13**
